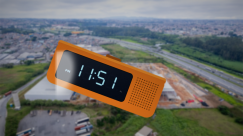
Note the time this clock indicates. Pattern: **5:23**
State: **11:51**
